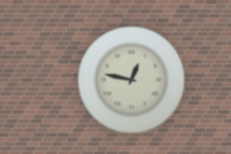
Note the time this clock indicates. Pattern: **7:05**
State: **12:47**
